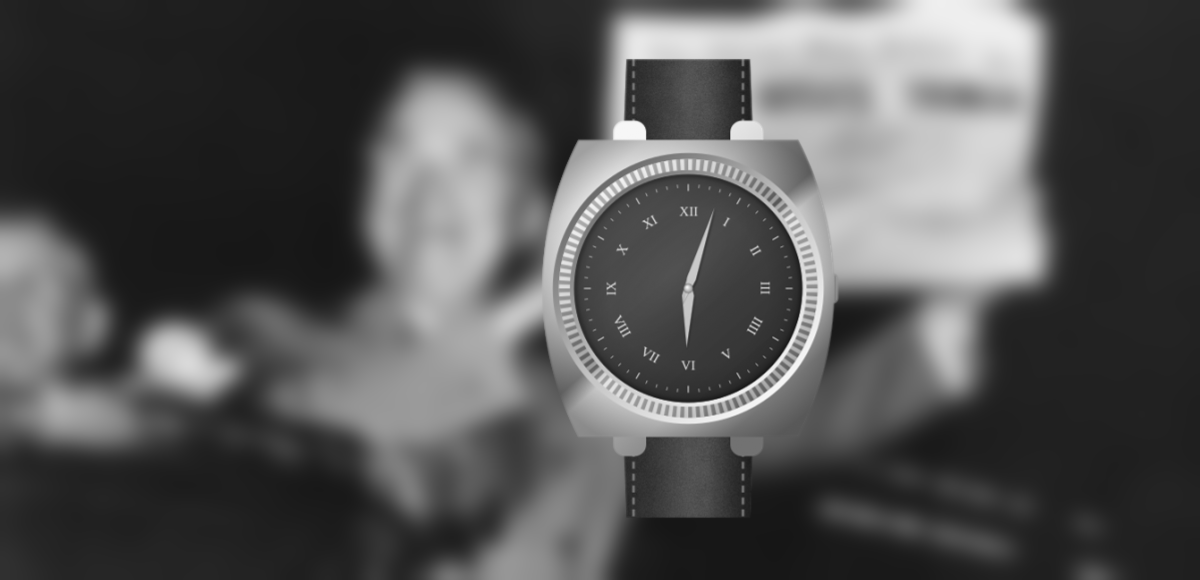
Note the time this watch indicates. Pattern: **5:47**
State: **6:03**
